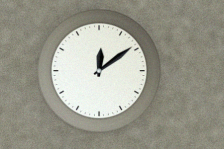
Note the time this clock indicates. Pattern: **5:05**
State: **12:09**
